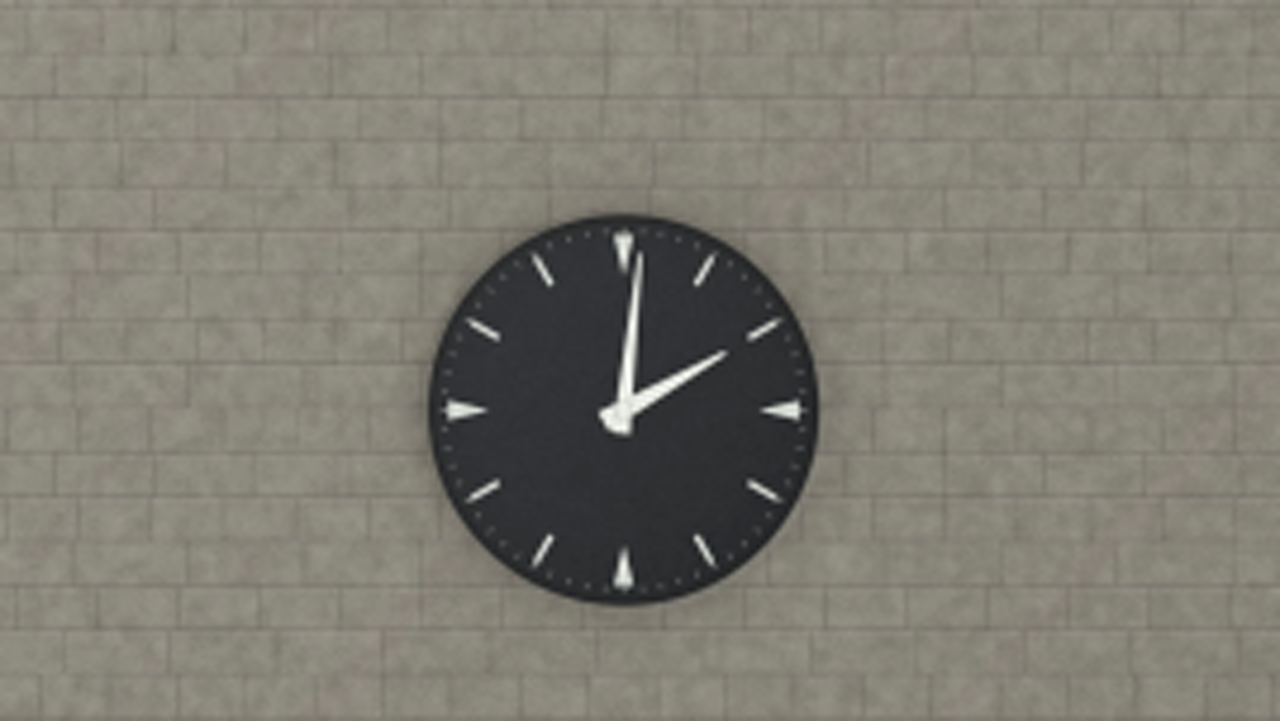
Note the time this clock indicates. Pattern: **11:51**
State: **2:01**
